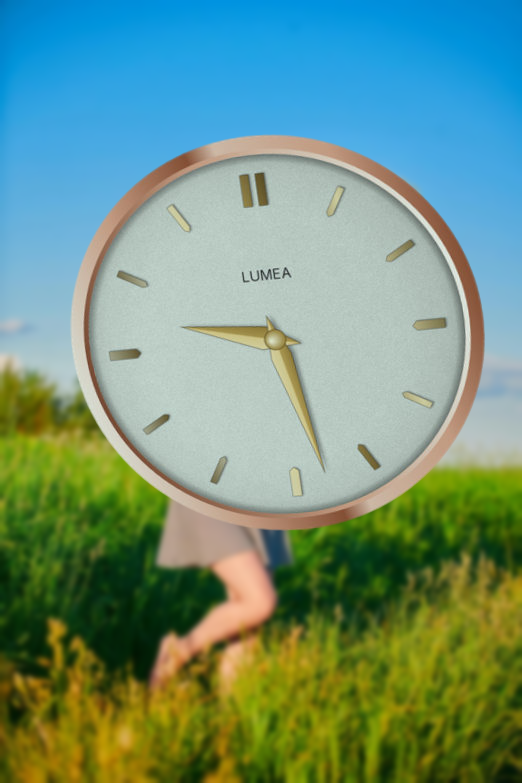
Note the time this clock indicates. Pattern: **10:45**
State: **9:28**
